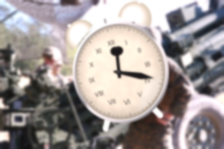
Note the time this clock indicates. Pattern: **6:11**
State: **12:19**
